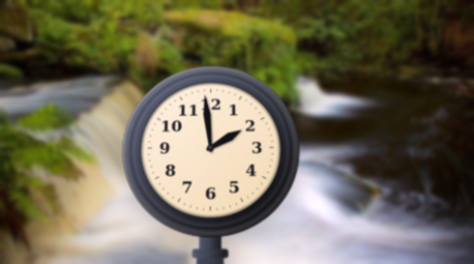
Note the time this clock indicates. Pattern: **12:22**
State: **1:59**
